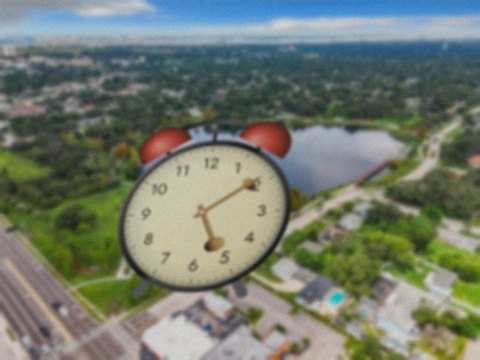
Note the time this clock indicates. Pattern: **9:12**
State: **5:09**
